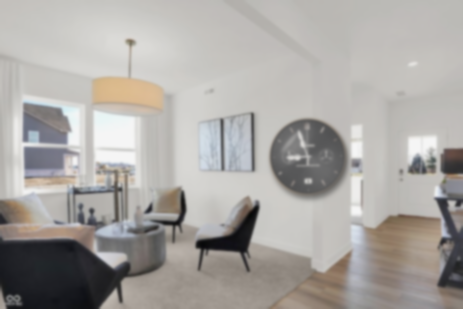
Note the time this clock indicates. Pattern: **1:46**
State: **8:57**
